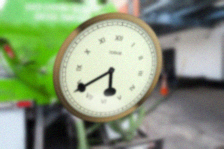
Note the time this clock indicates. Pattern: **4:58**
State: **5:39**
